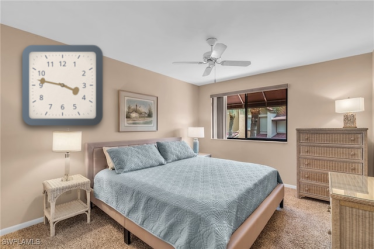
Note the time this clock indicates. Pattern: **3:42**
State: **3:47**
